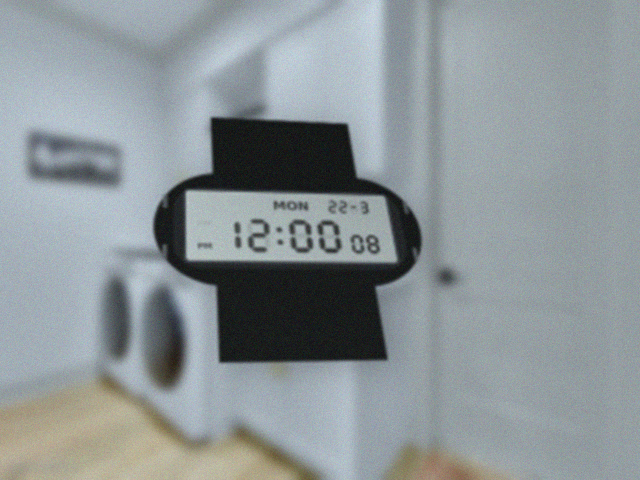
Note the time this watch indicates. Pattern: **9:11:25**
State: **12:00:08**
